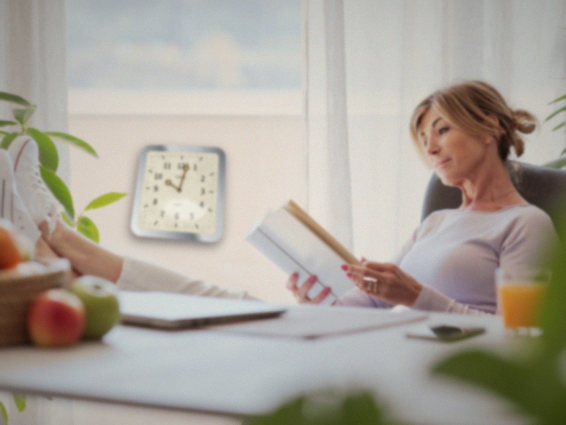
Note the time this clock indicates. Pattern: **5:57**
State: **10:02**
